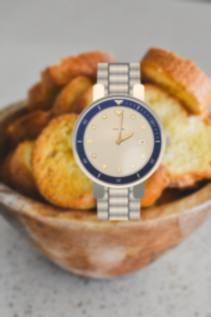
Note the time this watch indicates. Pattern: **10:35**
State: **2:01**
